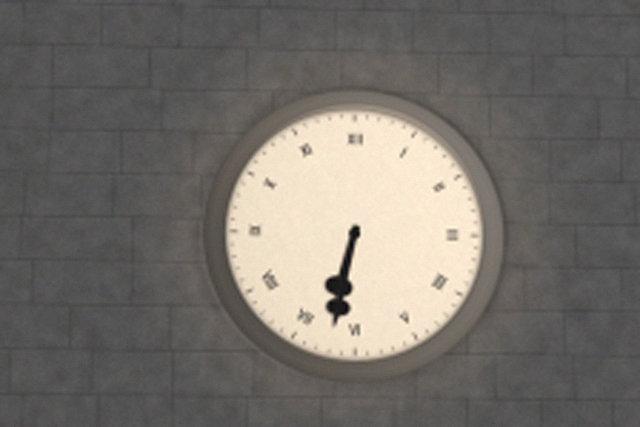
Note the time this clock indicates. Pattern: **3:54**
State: **6:32**
